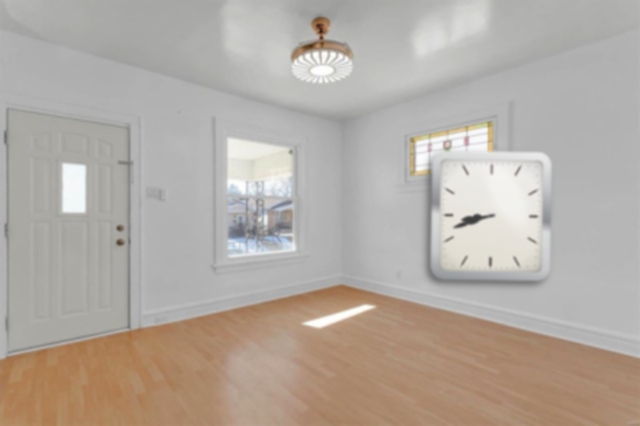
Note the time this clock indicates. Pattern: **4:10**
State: **8:42**
